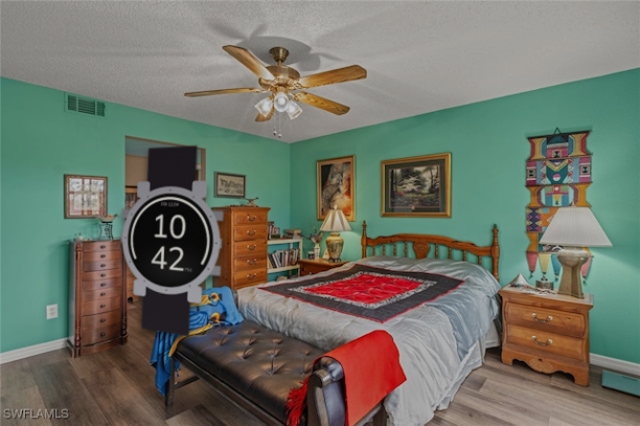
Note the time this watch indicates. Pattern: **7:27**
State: **10:42**
